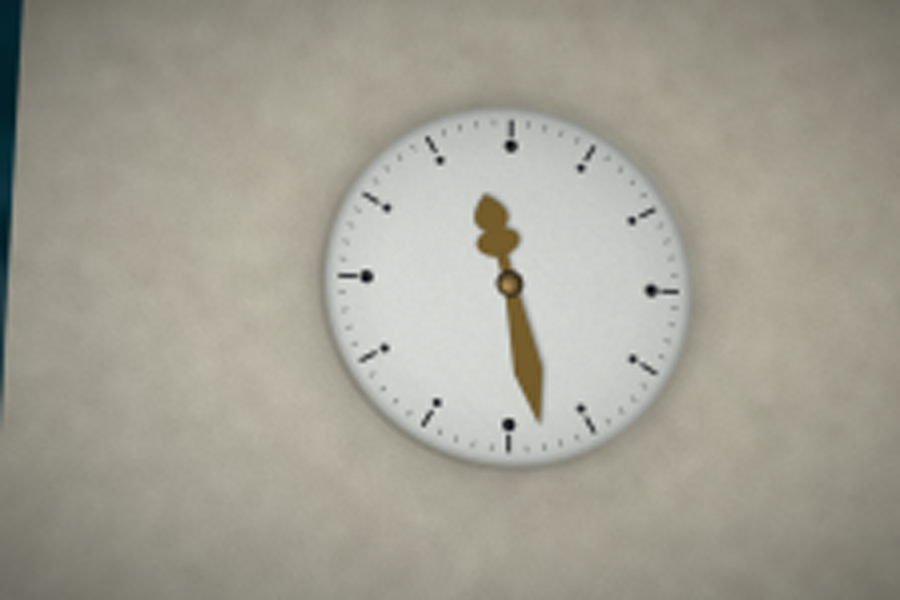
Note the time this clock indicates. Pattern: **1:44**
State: **11:28**
